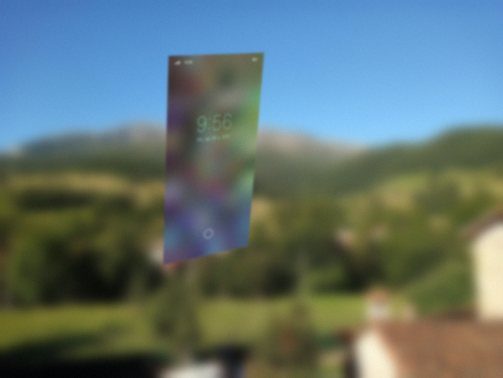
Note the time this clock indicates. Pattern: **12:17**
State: **9:56**
